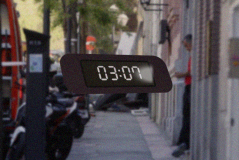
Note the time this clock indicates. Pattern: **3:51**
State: **3:07**
